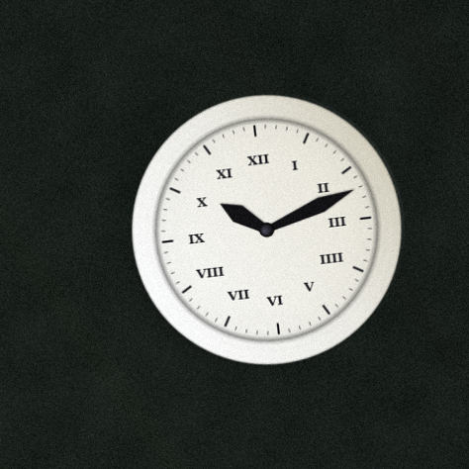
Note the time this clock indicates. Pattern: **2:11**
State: **10:12**
